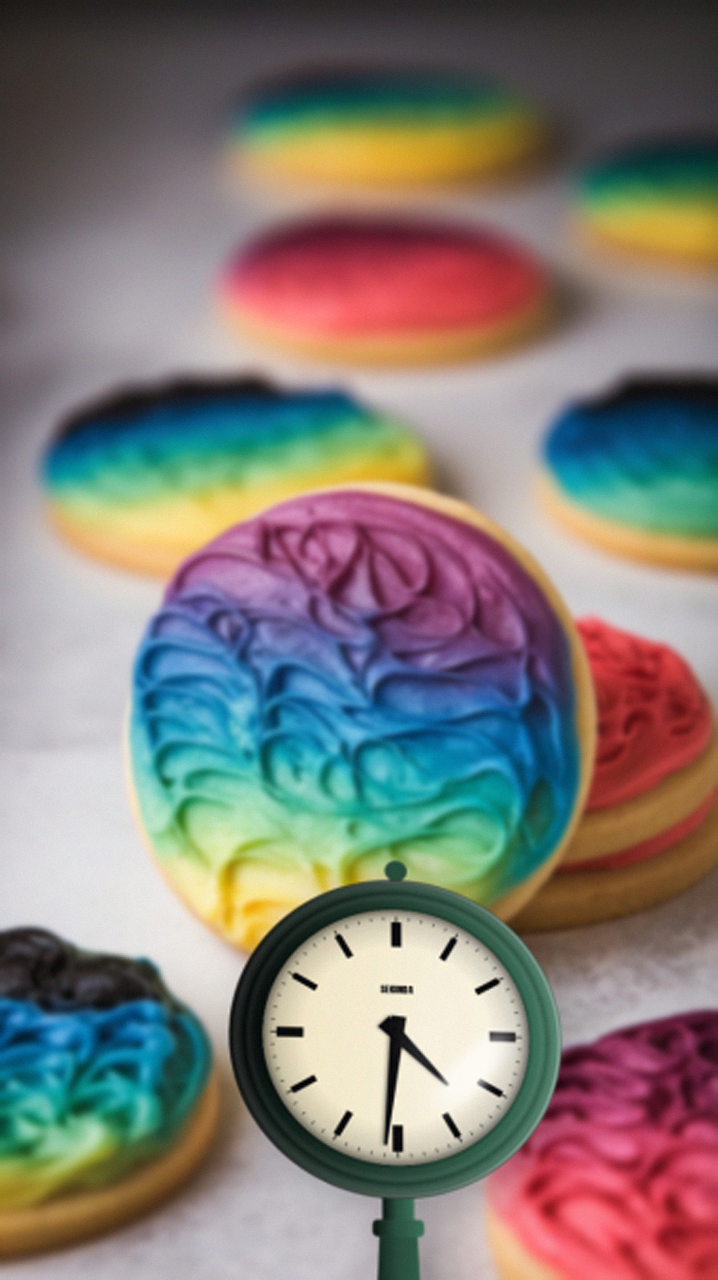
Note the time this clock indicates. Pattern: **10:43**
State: **4:31**
